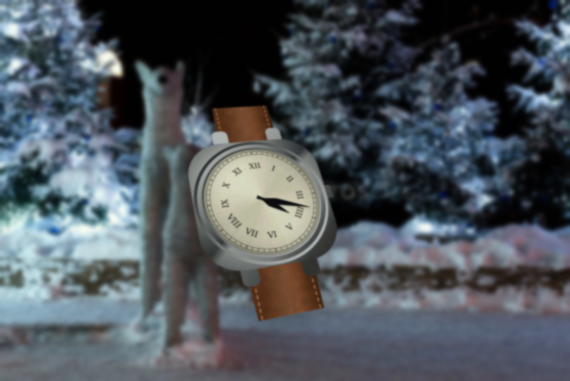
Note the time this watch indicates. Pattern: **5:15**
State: **4:18**
